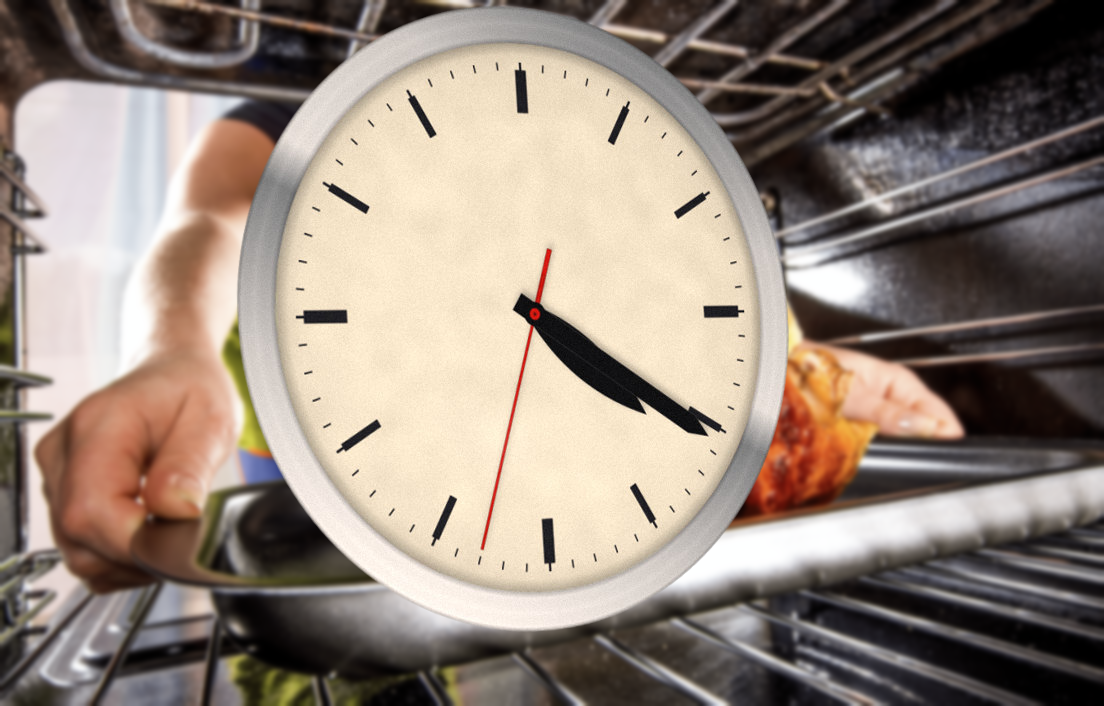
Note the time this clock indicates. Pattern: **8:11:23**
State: **4:20:33**
